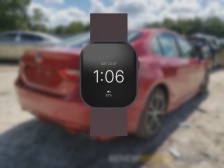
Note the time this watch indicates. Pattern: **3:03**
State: **1:06**
